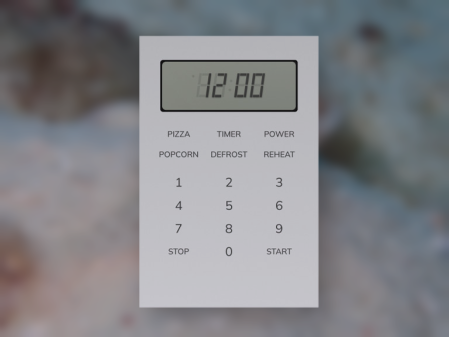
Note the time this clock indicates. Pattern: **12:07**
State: **12:00**
